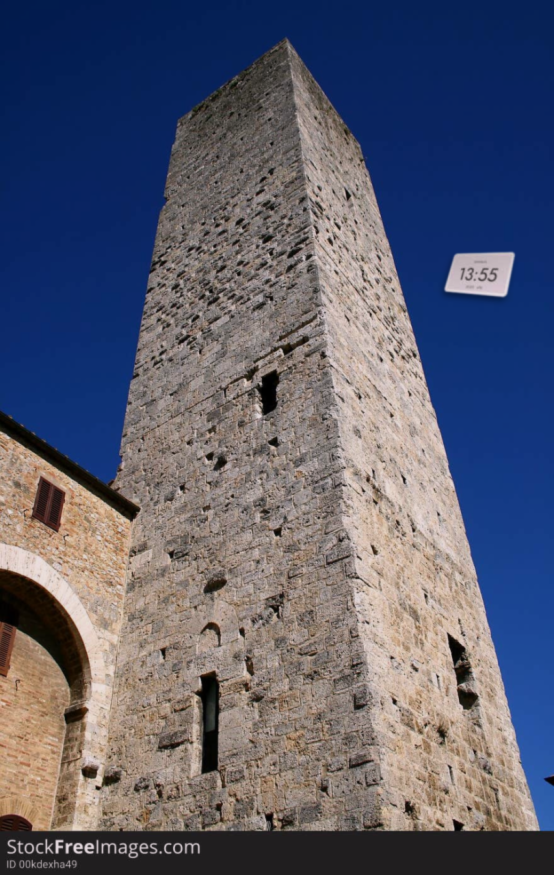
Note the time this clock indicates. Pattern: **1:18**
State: **13:55**
